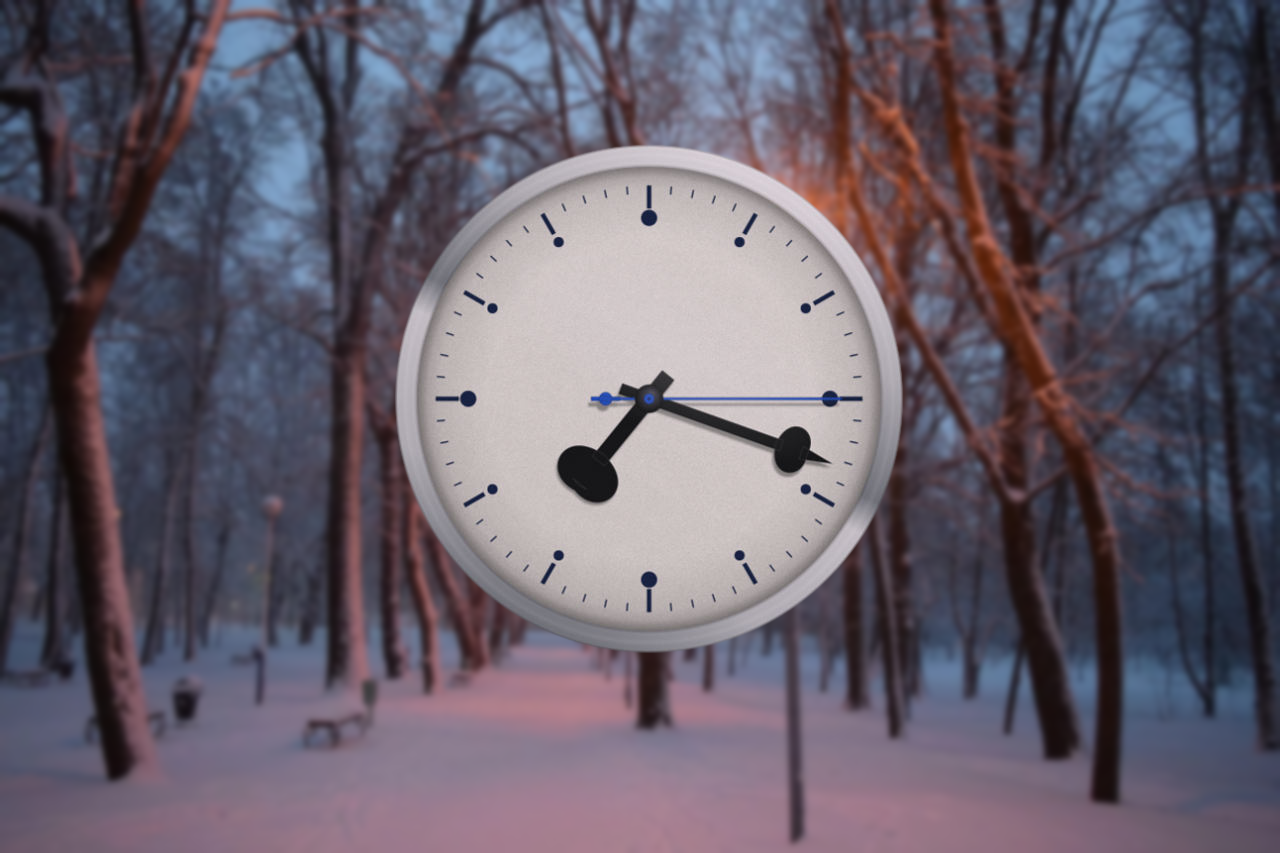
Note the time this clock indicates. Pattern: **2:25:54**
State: **7:18:15**
